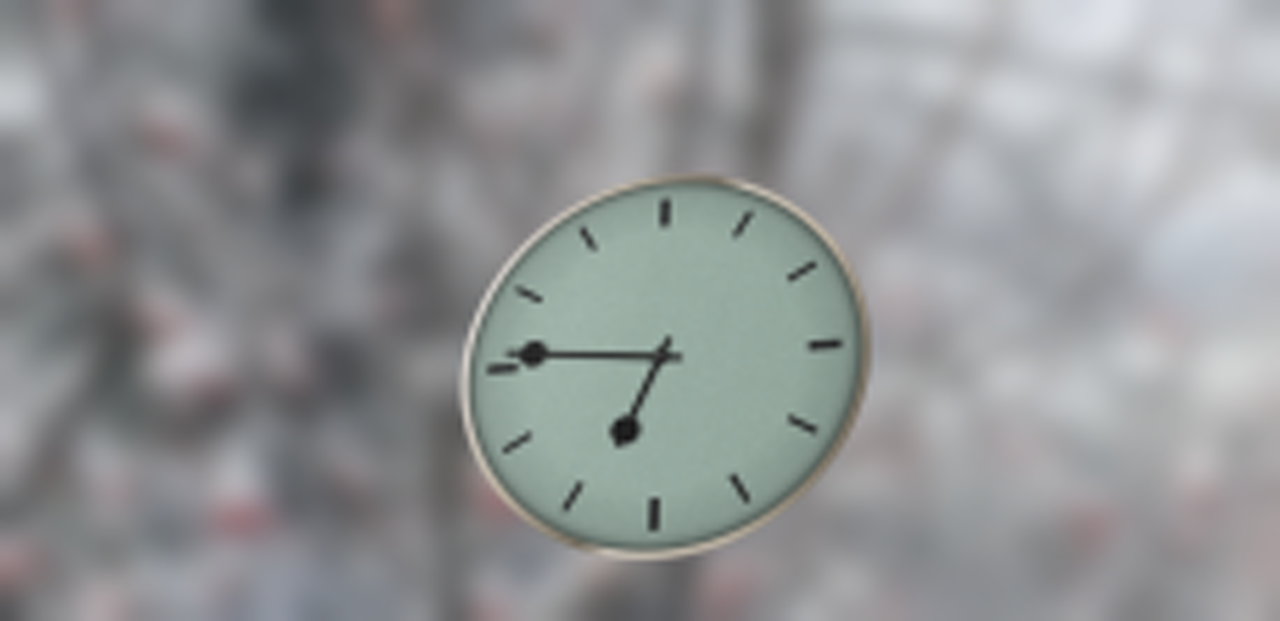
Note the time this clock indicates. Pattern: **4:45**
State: **6:46**
